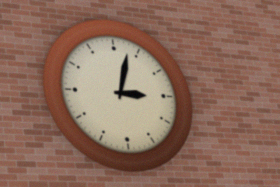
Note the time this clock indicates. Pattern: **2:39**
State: **3:03**
